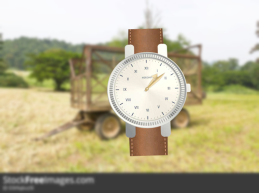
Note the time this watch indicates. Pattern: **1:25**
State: **1:08**
